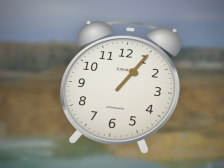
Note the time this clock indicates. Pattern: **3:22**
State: **1:05**
